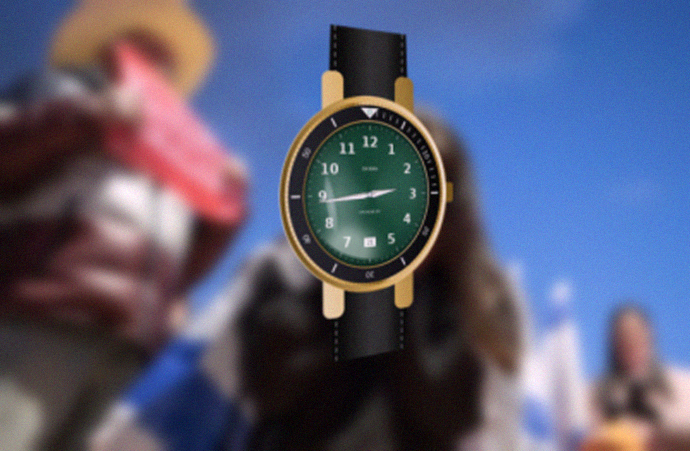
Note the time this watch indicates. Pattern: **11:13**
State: **2:44**
